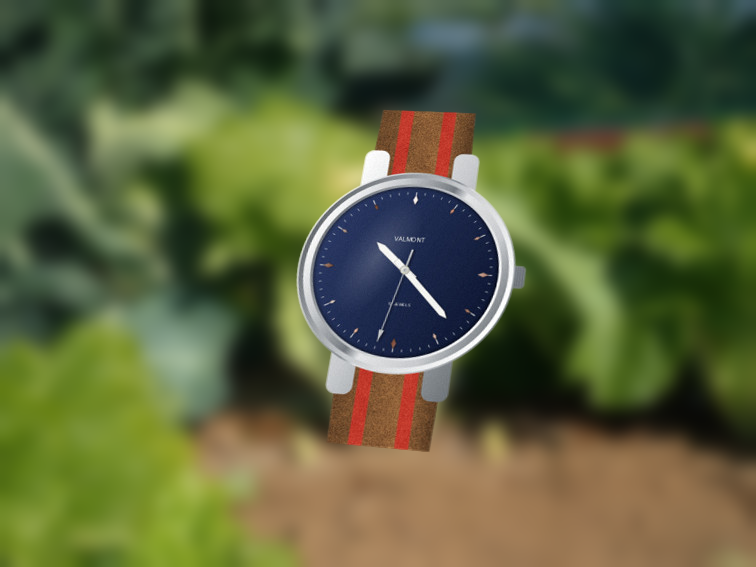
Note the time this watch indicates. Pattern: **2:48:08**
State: **10:22:32**
